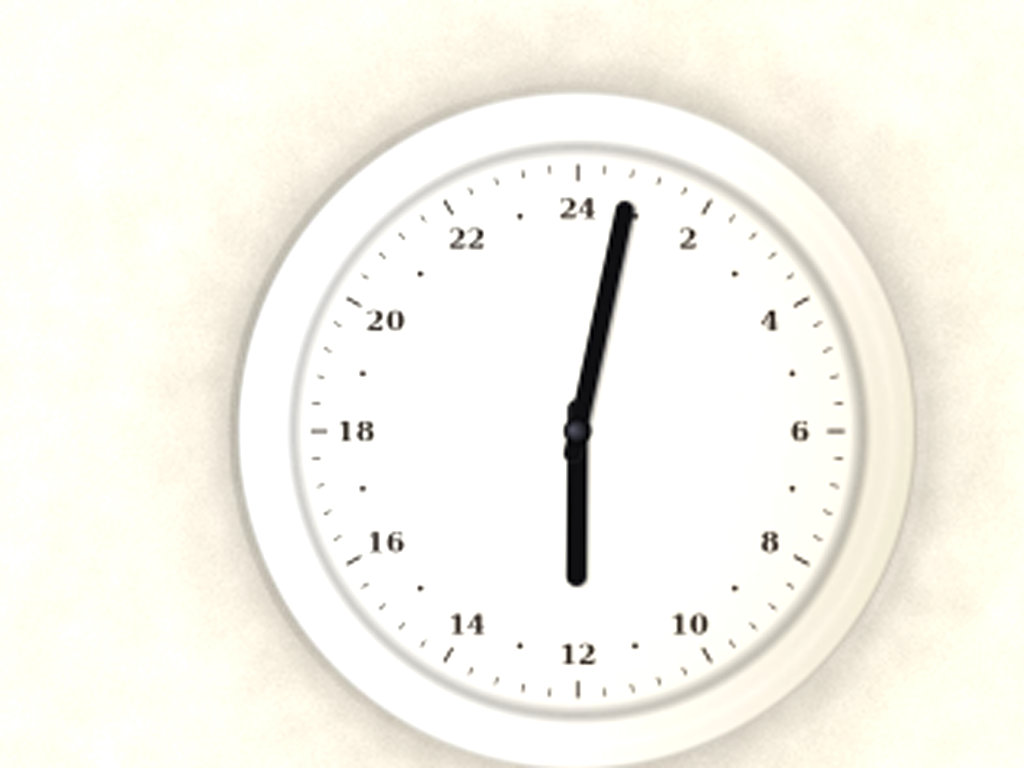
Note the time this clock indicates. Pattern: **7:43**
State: **12:02**
